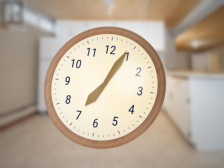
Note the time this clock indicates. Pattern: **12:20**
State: **7:04**
